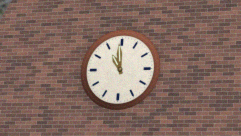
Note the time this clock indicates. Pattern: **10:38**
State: **10:59**
